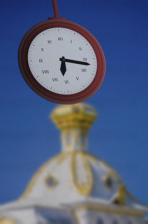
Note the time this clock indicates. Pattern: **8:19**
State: **6:17**
